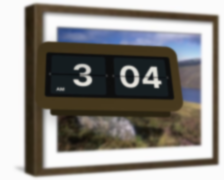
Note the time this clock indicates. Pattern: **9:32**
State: **3:04**
